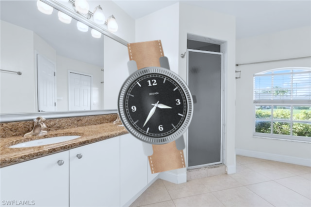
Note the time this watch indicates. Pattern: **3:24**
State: **3:37**
